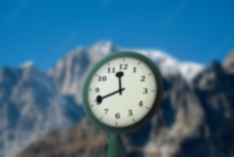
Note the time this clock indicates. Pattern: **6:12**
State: **11:41**
